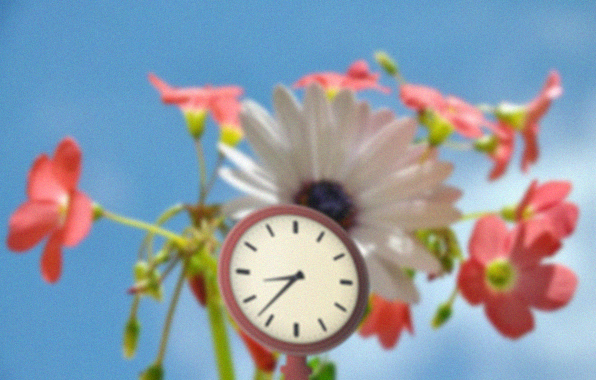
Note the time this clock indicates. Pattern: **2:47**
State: **8:37**
